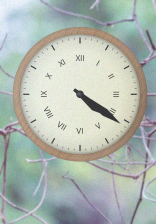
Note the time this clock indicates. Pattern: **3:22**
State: **4:21**
